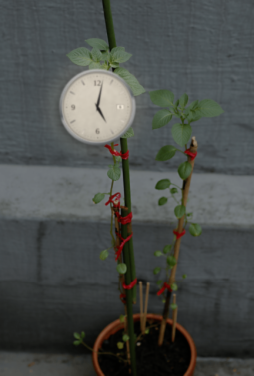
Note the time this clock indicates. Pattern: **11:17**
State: **5:02**
